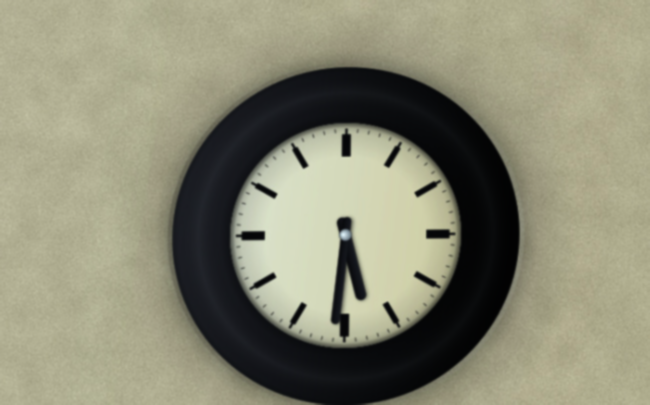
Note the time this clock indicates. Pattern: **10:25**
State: **5:31**
